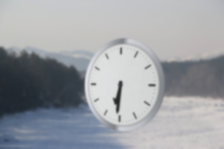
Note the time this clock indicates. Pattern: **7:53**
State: **6:31**
